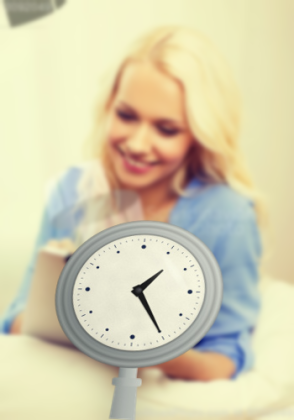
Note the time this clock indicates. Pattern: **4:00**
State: **1:25**
